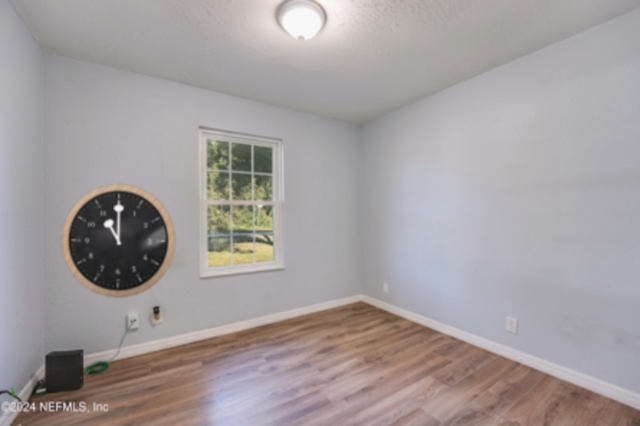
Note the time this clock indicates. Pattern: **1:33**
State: **11:00**
